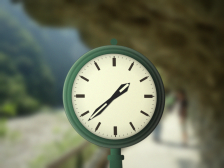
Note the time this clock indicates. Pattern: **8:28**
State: **1:38**
